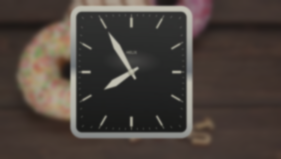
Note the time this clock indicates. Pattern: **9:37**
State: **7:55**
